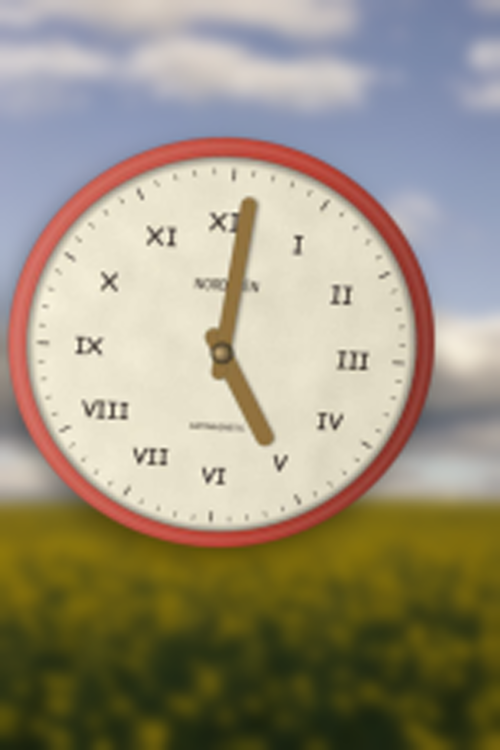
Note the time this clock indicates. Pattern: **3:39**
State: **5:01**
